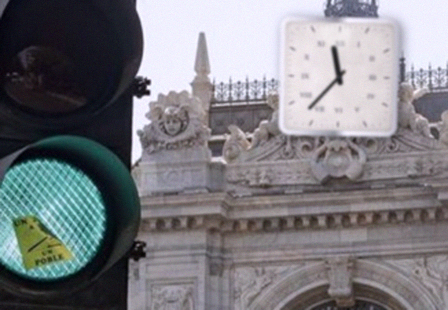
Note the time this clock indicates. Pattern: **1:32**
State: **11:37**
